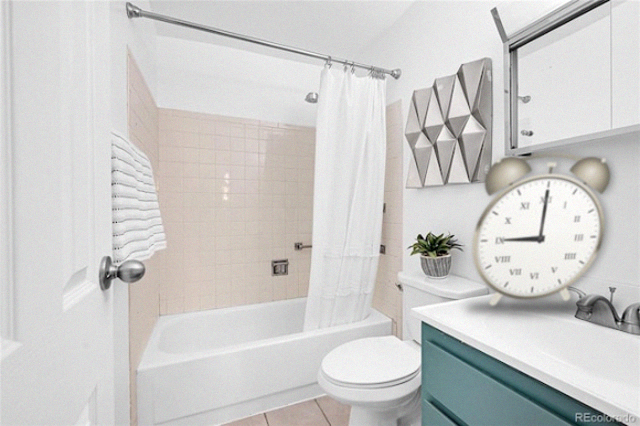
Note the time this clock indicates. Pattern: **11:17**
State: **9:00**
